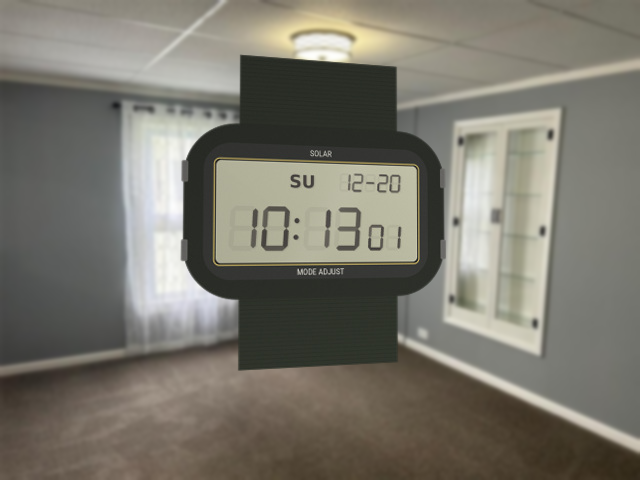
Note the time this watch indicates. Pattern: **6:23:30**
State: **10:13:01**
